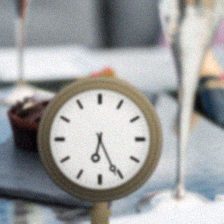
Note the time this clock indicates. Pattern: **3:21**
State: **6:26**
